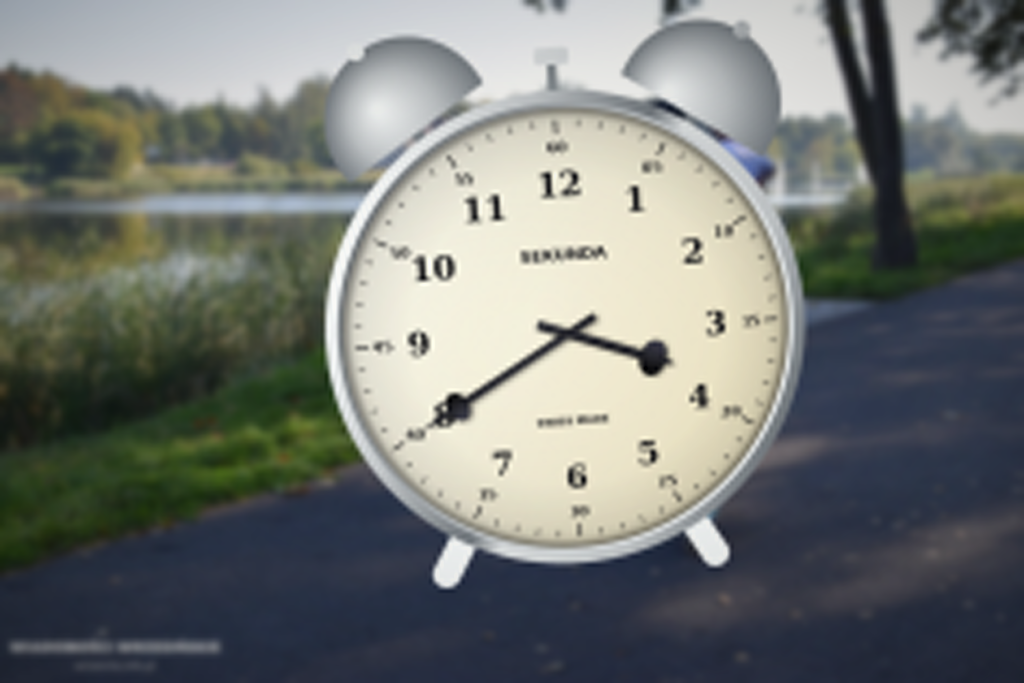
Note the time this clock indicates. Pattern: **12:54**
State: **3:40**
